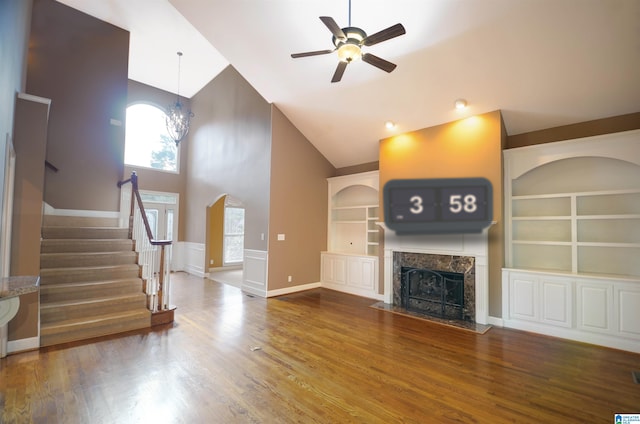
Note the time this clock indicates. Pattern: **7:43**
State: **3:58**
